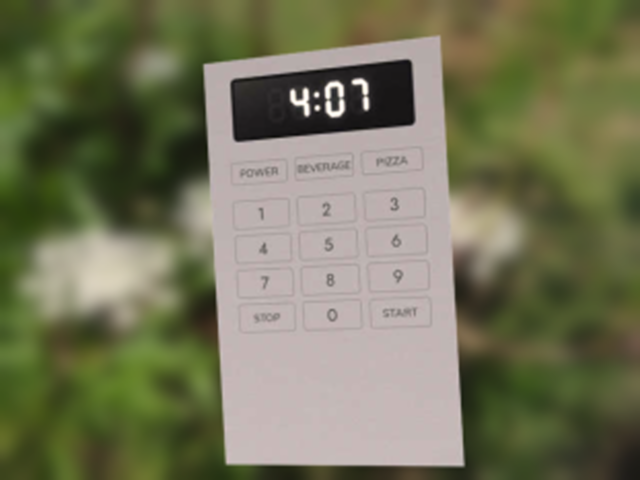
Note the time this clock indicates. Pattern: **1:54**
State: **4:07**
